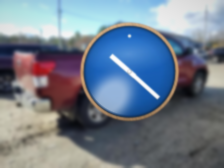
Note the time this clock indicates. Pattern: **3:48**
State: **10:22**
